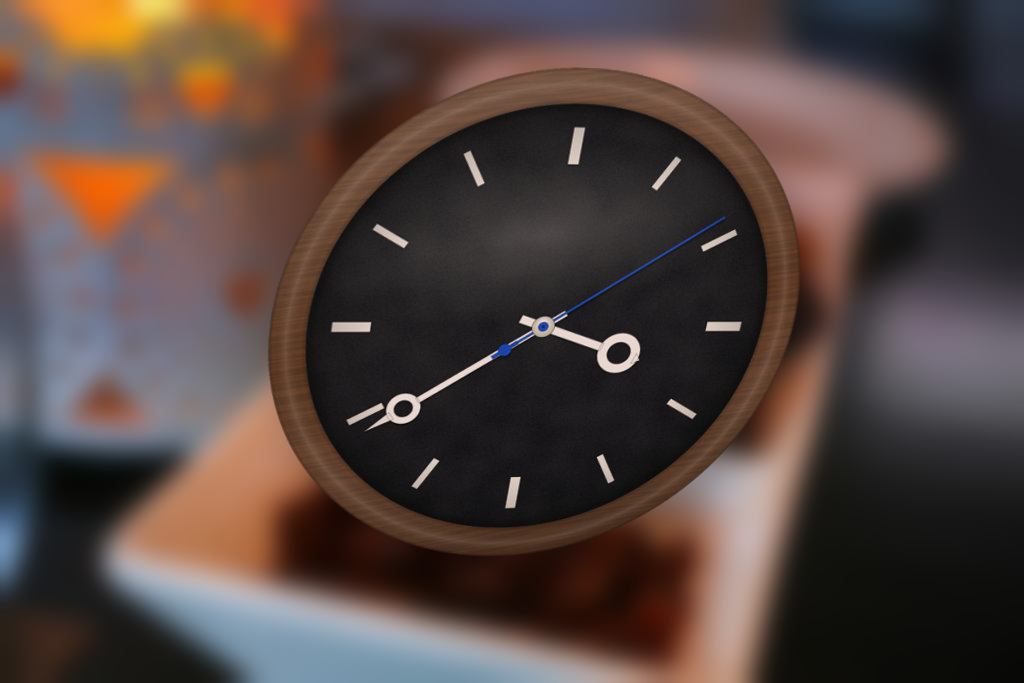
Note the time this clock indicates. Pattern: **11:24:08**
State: **3:39:09**
